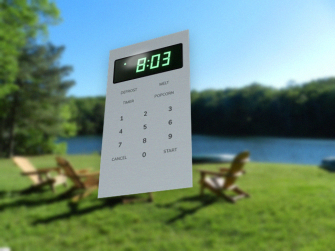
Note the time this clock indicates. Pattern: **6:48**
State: **8:03**
